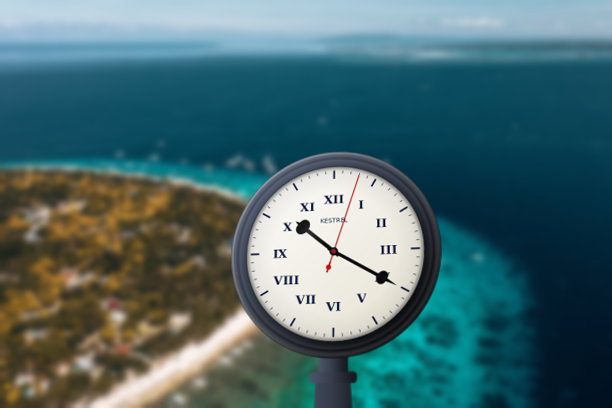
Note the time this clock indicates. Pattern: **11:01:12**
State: **10:20:03**
